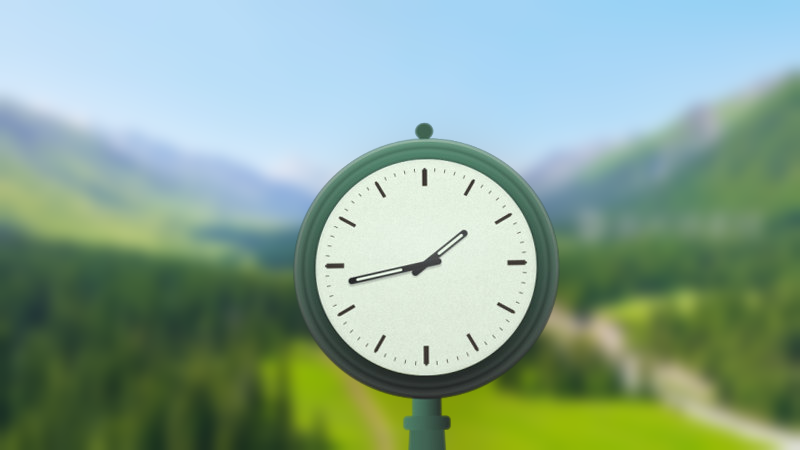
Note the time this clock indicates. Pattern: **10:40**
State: **1:43**
